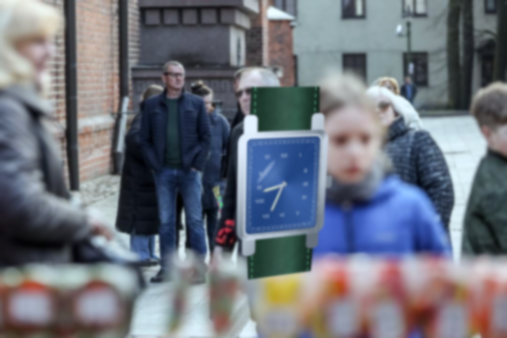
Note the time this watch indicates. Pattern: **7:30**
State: **8:34**
